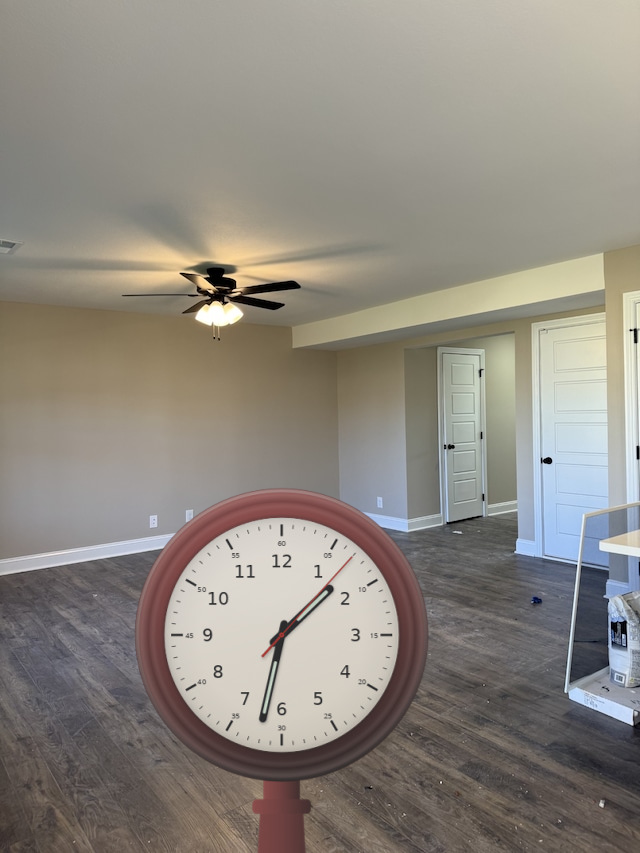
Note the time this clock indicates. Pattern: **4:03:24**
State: **1:32:07**
